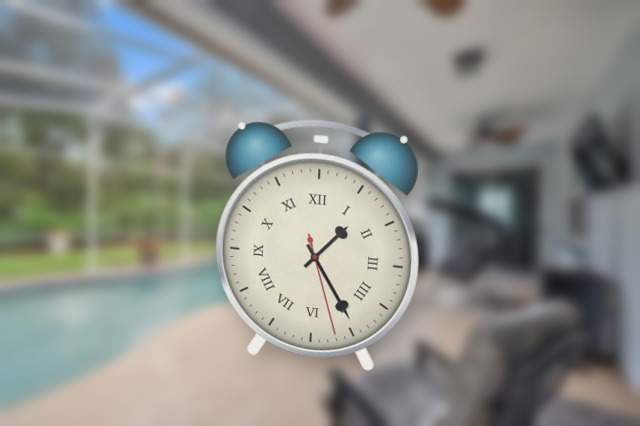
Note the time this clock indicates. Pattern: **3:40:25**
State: **1:24:27**
